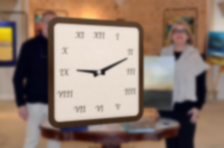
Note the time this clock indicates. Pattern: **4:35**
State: **9:11**
